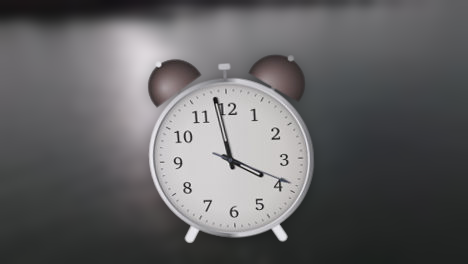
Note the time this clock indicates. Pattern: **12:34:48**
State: **3:58:19**
